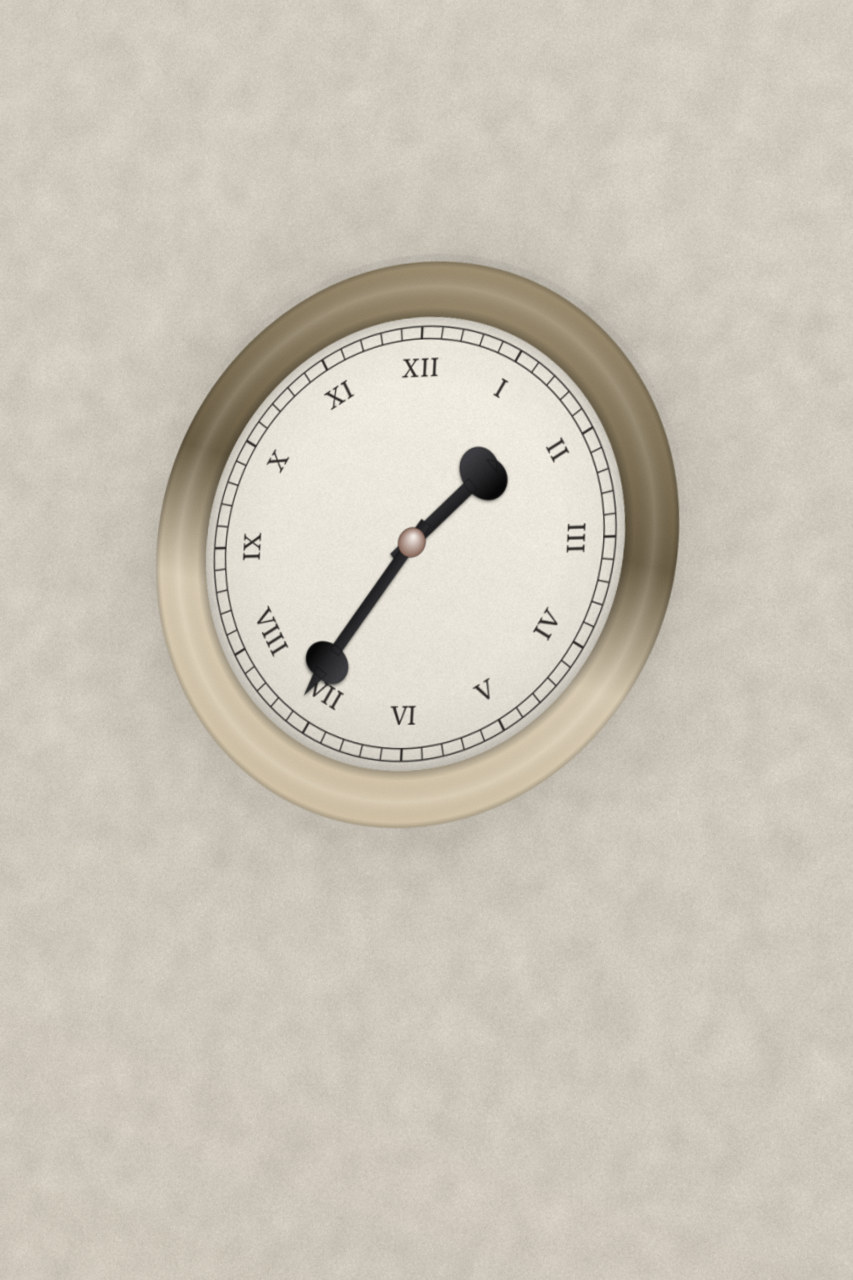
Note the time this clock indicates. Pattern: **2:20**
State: **1:36**
